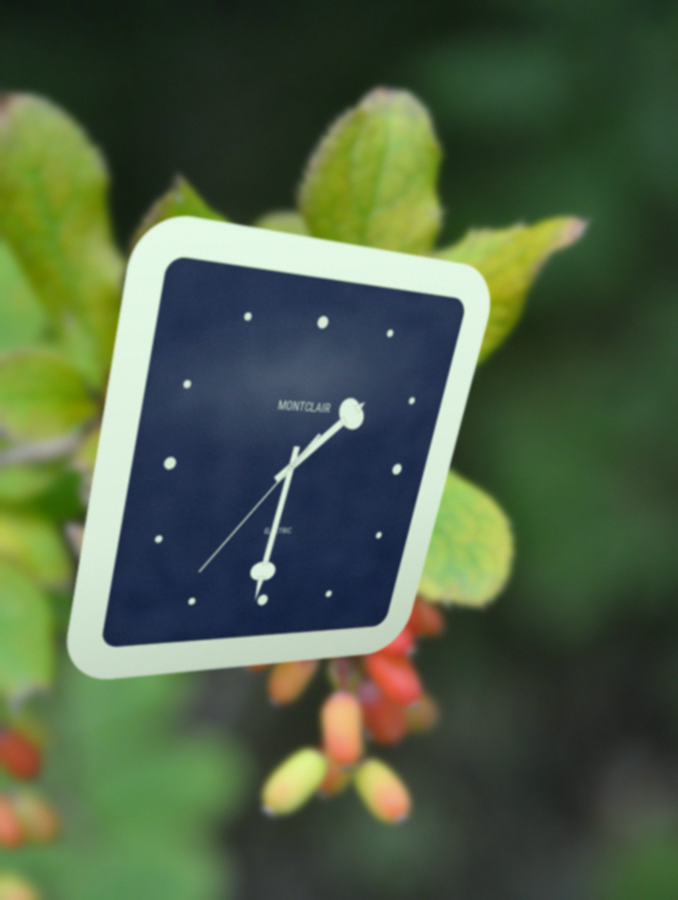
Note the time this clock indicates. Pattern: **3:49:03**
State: **1:30:36**
